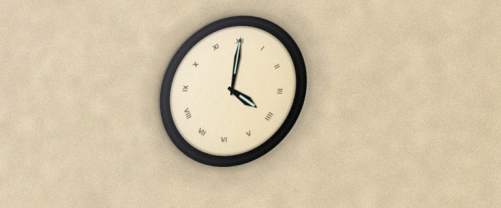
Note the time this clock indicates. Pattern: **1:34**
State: **4:00**
